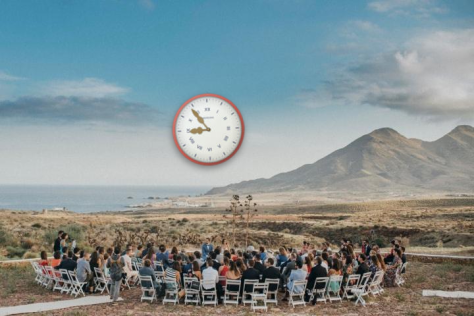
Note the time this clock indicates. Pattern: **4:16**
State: **8:54**
